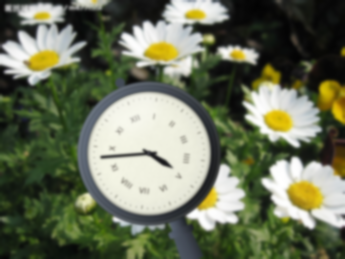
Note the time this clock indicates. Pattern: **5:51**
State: **4:48**
